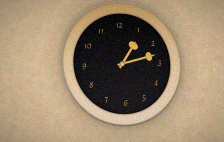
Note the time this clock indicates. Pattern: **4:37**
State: **1:13**
